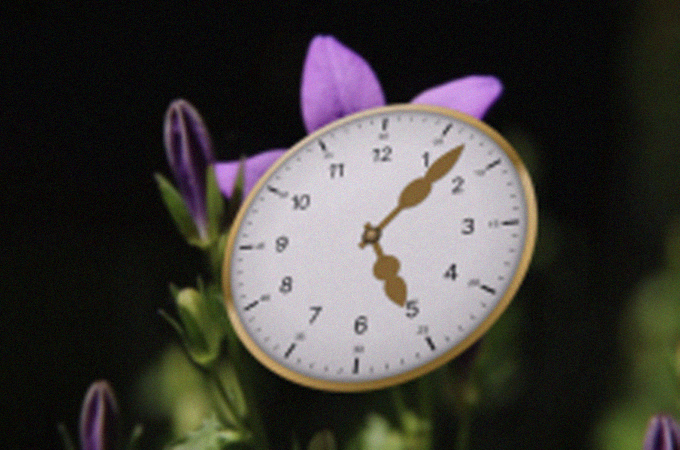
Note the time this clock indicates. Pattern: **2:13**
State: **5:07**
